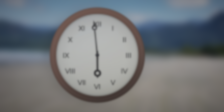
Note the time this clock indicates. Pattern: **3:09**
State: **5:59**
